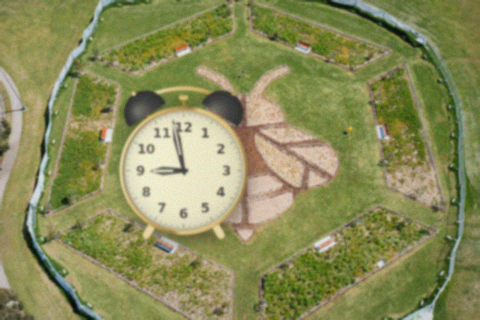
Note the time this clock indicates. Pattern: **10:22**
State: **8:58**
